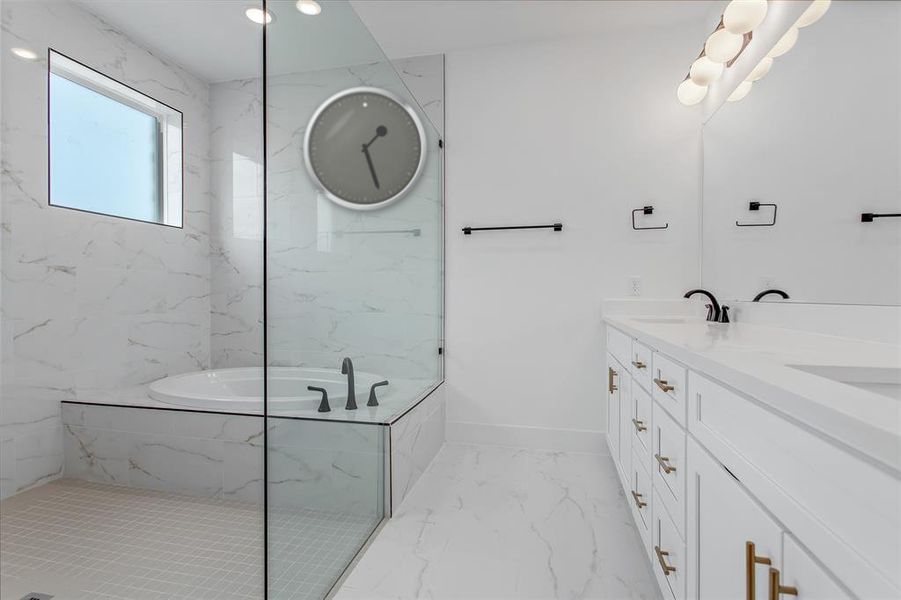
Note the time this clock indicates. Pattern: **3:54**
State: **1:27**
